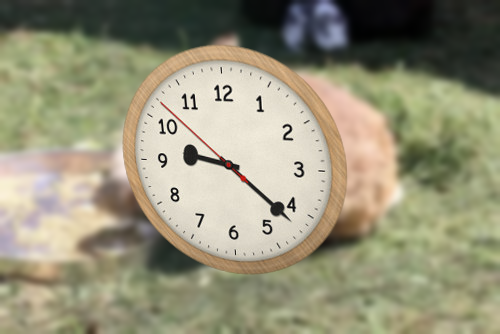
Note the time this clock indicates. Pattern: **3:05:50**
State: **9:21:52**
